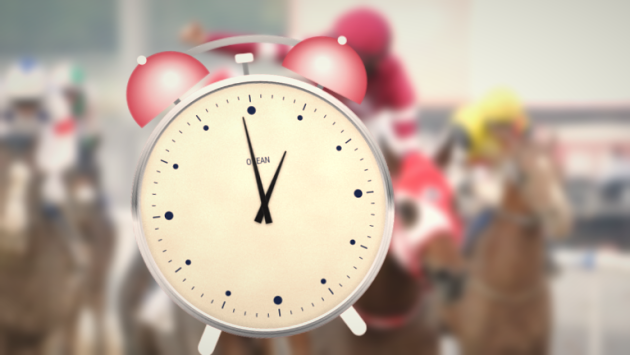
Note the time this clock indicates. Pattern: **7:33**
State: **12:59**
